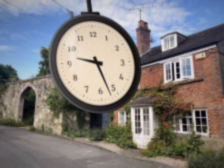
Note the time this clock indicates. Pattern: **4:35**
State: **9:27**
